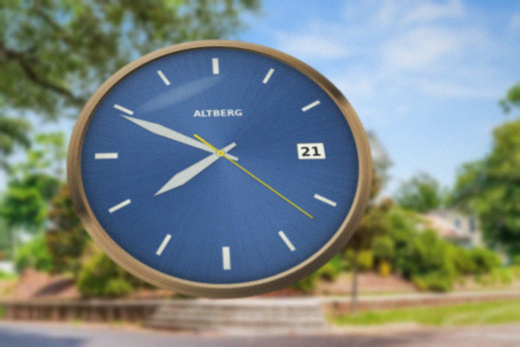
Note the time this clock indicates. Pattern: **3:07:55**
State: **7:49:22**
